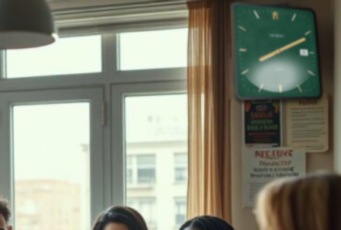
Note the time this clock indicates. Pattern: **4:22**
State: **8:11**
